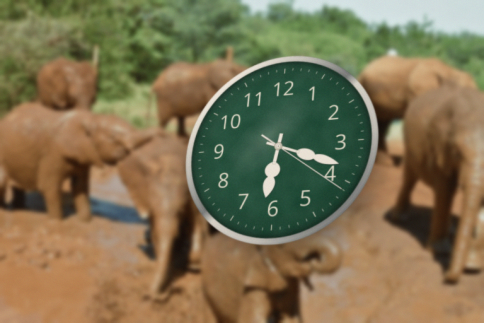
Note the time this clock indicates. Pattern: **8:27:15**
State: **6:18:21**
